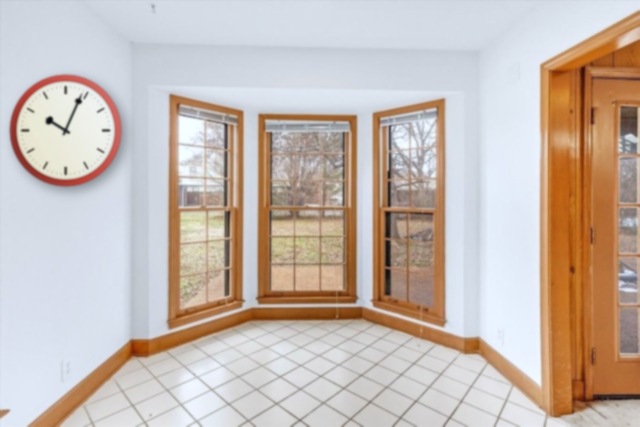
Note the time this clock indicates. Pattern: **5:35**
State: **10:04**
